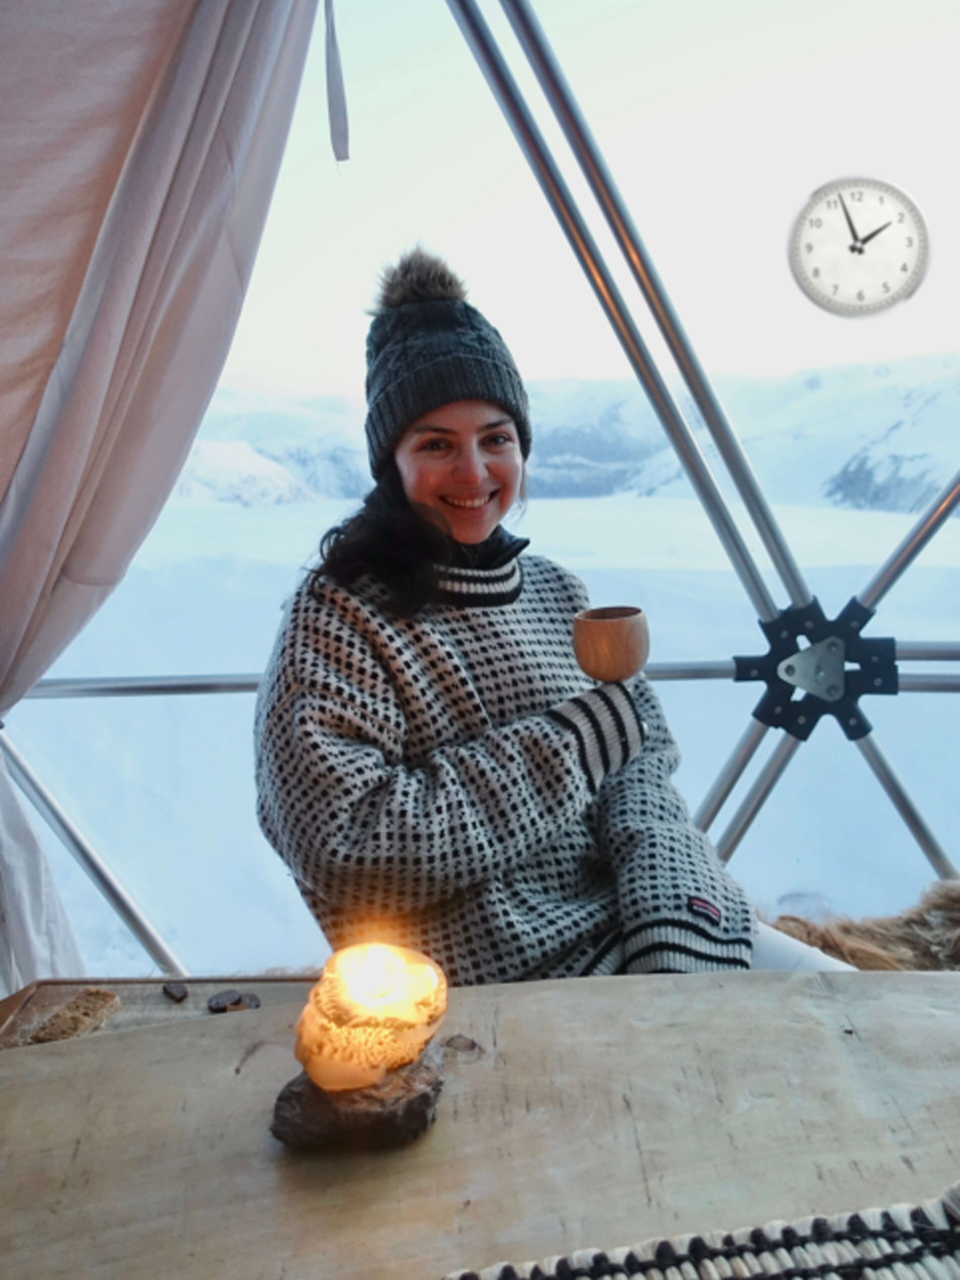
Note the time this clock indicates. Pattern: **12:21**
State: **1:57**
